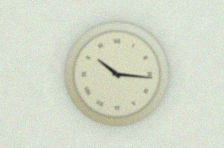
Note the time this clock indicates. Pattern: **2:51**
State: **10:16**
